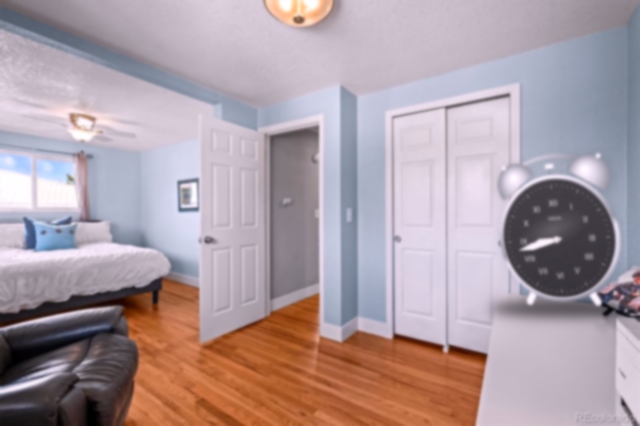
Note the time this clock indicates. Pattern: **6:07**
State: **8:43**
